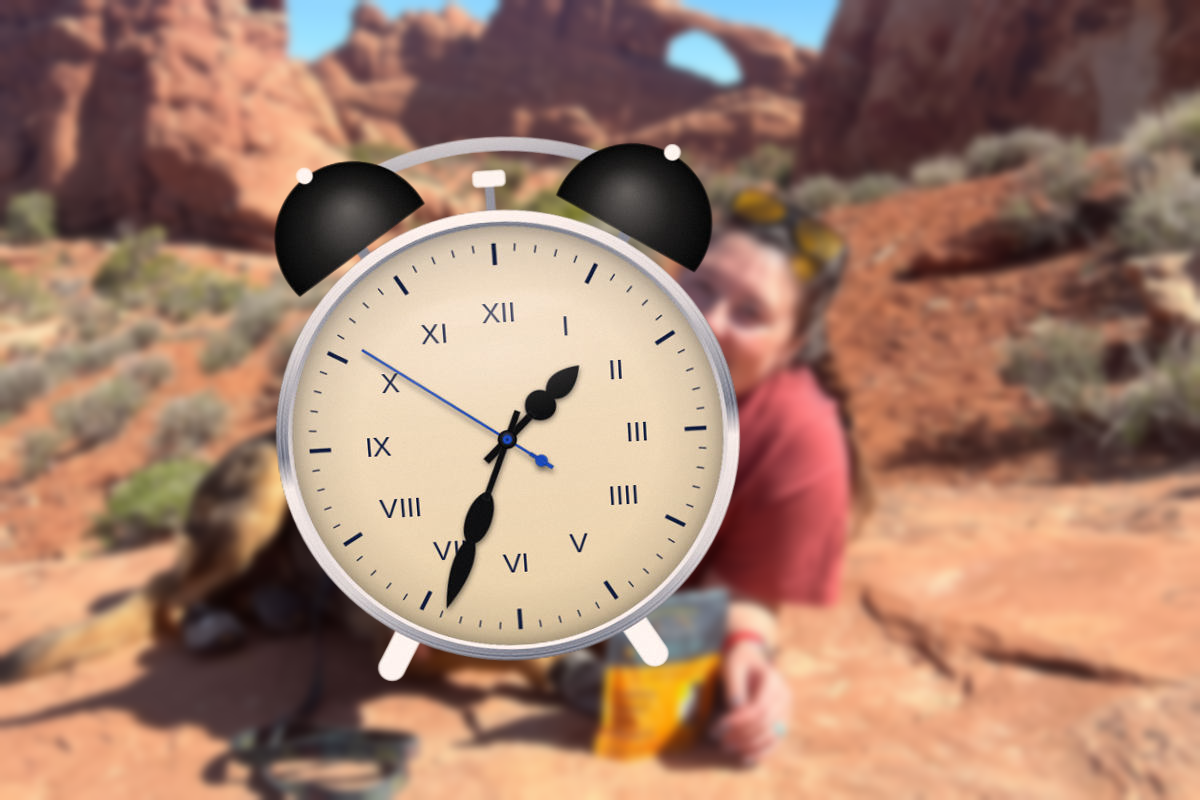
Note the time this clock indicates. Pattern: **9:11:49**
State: **1:33:51**
